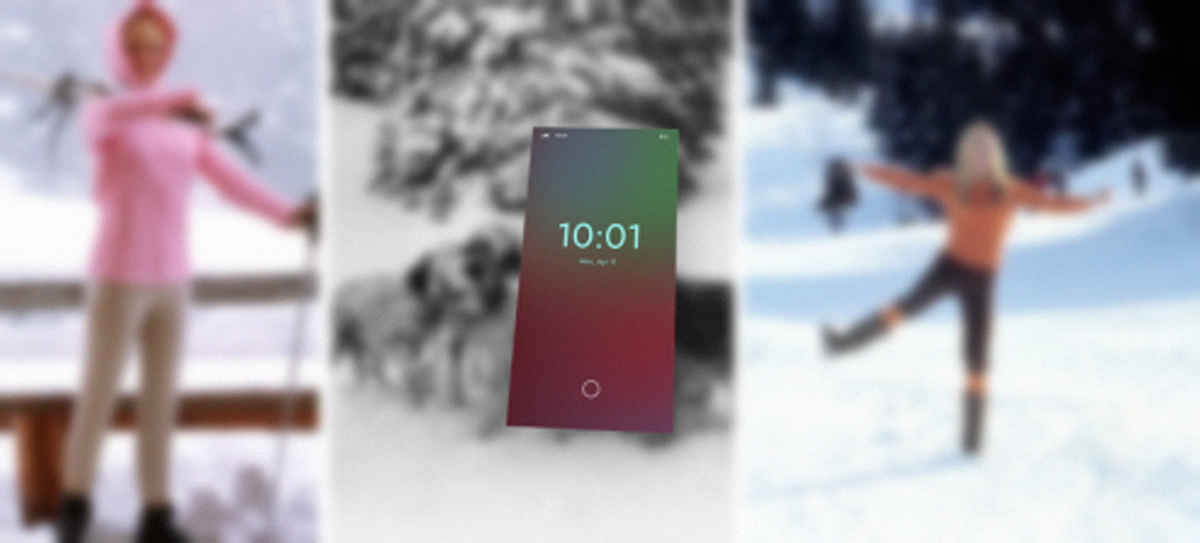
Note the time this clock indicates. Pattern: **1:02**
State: **10:01**
